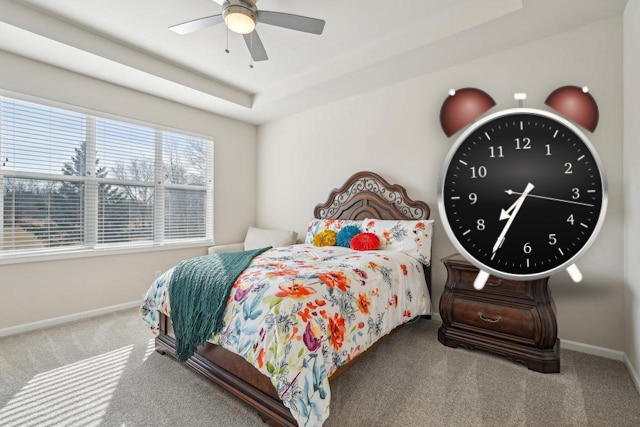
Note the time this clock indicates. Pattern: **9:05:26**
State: **7:35:17**
